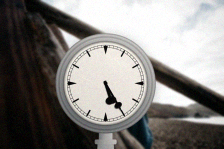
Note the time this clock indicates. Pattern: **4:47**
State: **5:25**
